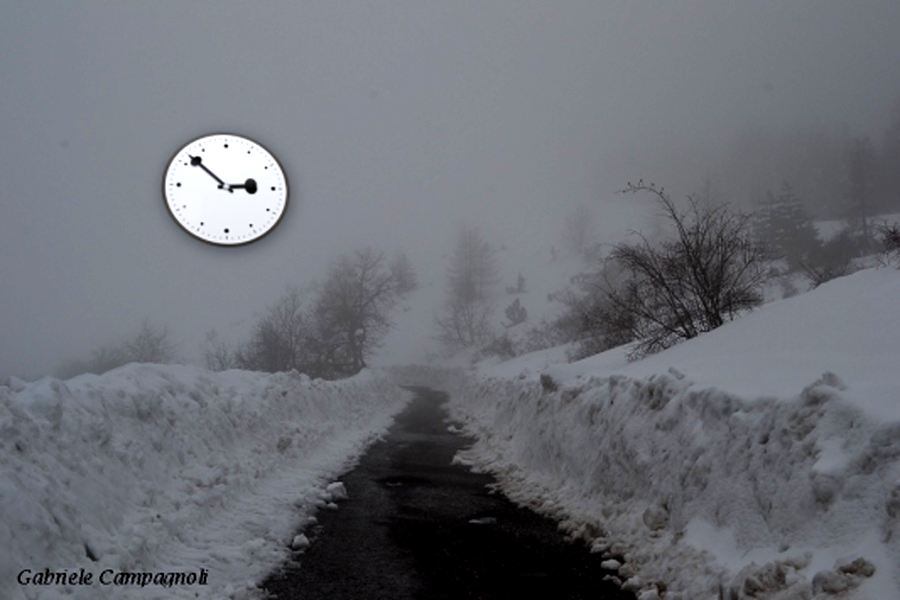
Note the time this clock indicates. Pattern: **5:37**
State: **2:52**
